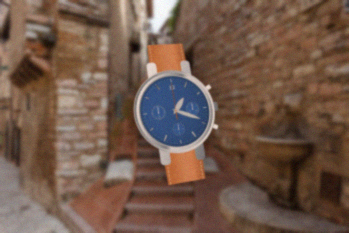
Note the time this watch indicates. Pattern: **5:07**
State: **1:19**
